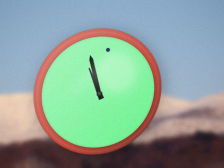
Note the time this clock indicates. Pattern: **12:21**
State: **10:56**
